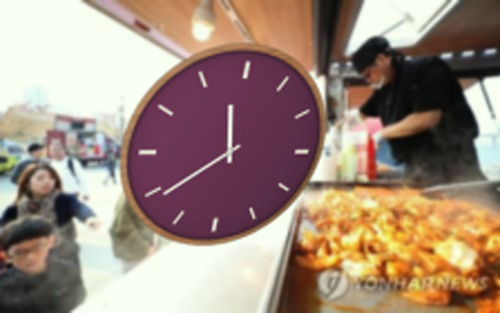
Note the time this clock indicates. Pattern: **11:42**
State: **11:39**
